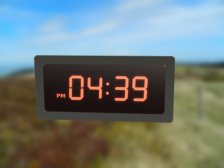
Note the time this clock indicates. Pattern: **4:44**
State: **4:39**
